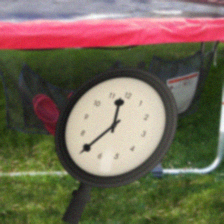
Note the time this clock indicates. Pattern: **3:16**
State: **11:35**
